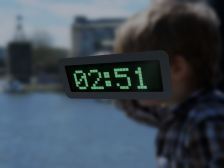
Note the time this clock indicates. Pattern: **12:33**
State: **2:51**
